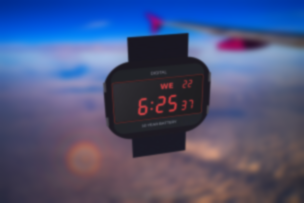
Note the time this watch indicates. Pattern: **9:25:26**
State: **6:25:37**
